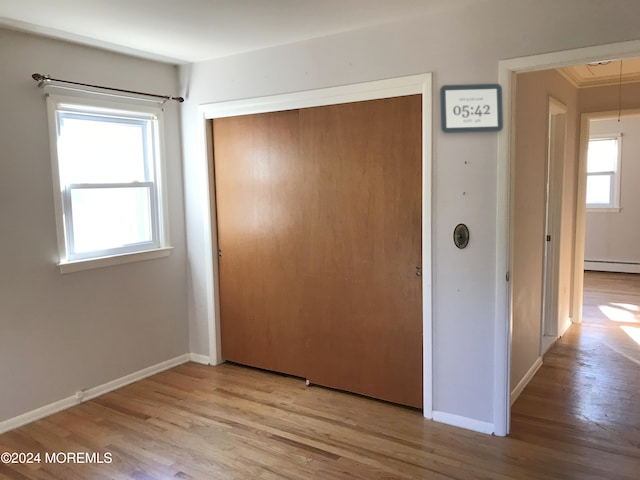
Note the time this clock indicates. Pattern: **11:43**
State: **5:42**
